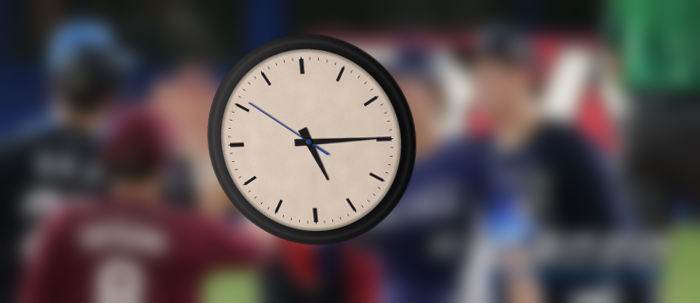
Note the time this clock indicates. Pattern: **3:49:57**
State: **5:14:51**
